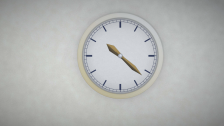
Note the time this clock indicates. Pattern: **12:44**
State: **10:22**
